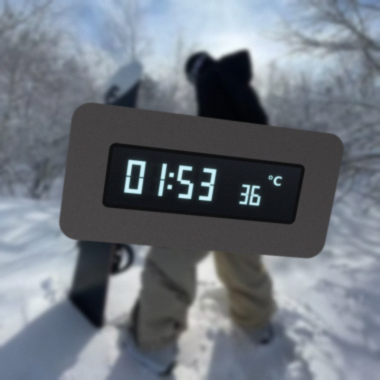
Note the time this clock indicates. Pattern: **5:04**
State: **1:53**
